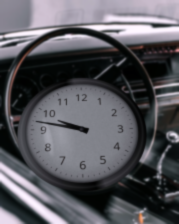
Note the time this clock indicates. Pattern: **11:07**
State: **9:47**
